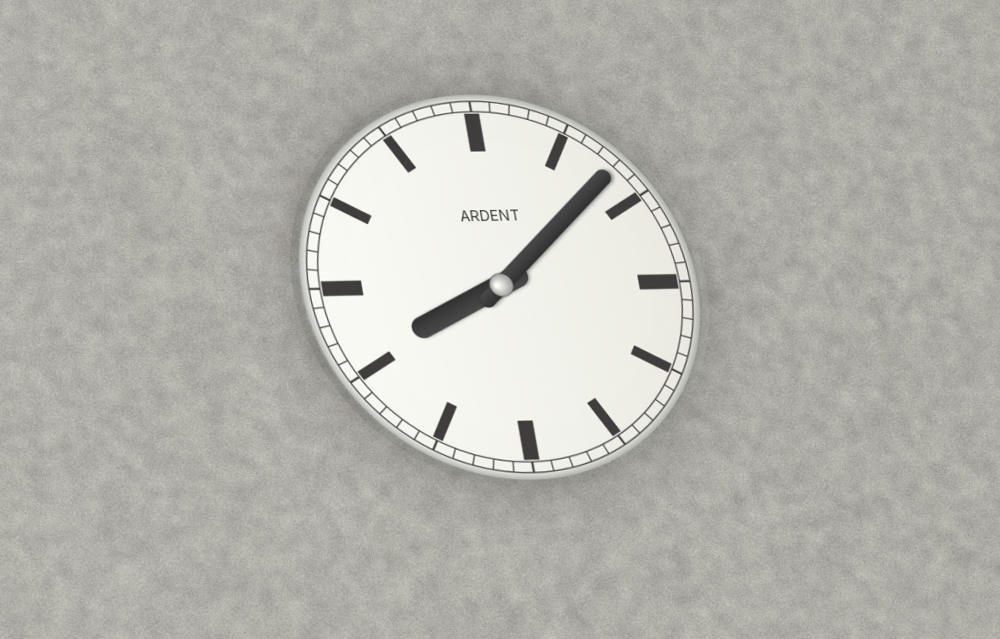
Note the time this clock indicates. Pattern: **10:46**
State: **8:08**
